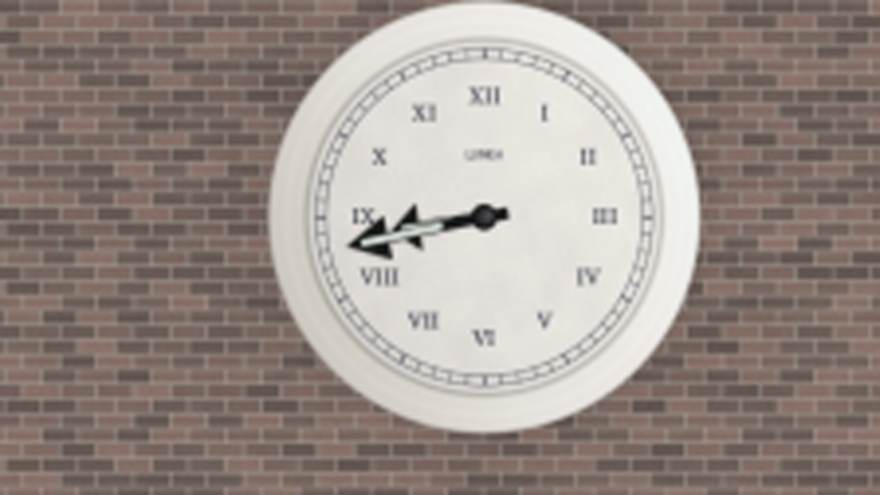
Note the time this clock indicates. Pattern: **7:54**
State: **8:43**
